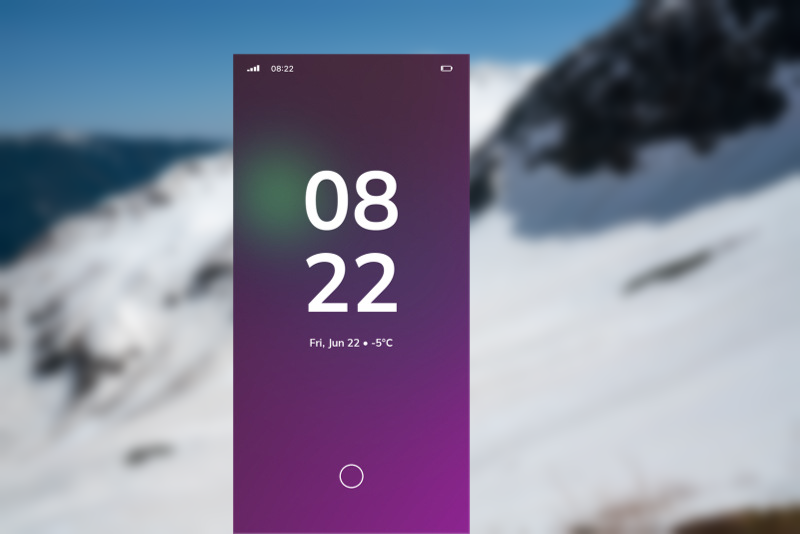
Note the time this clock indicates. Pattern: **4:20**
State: **8:22**
